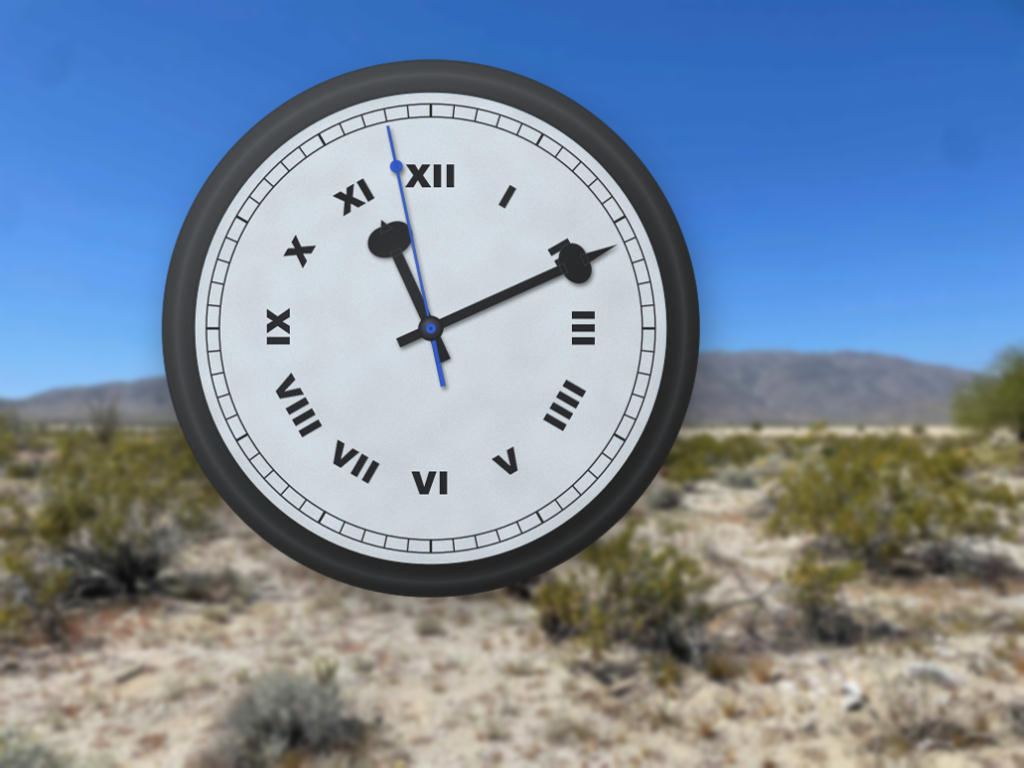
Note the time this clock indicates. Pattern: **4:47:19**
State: **11:10:58**
